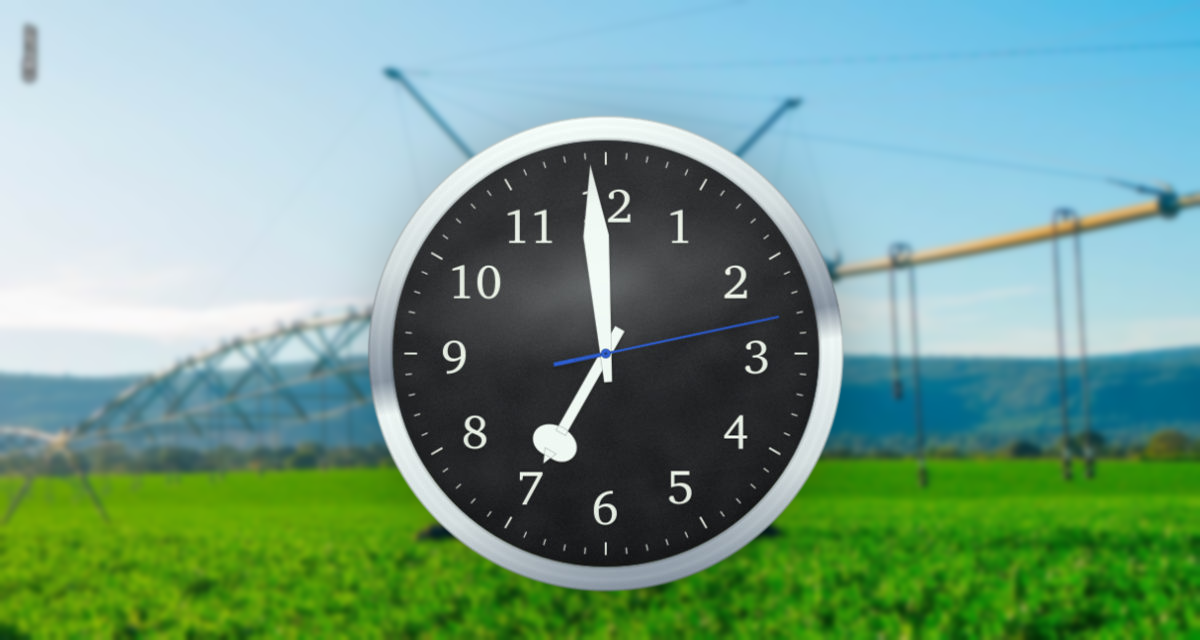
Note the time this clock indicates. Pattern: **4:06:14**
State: **6:59:13**
